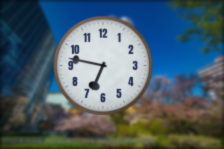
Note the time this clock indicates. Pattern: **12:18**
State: **6:47**
